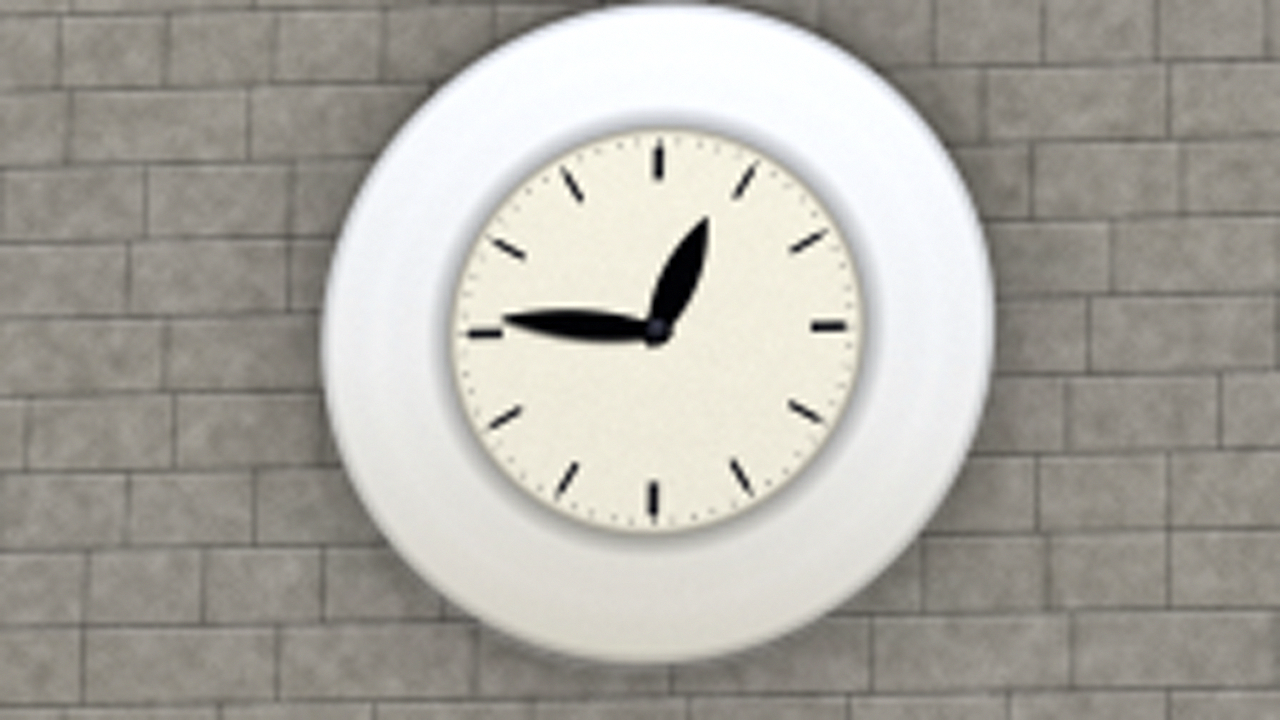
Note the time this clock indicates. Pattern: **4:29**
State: **12:46**
